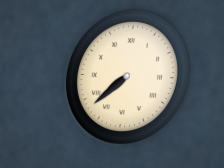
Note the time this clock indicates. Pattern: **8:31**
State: **7:38**
